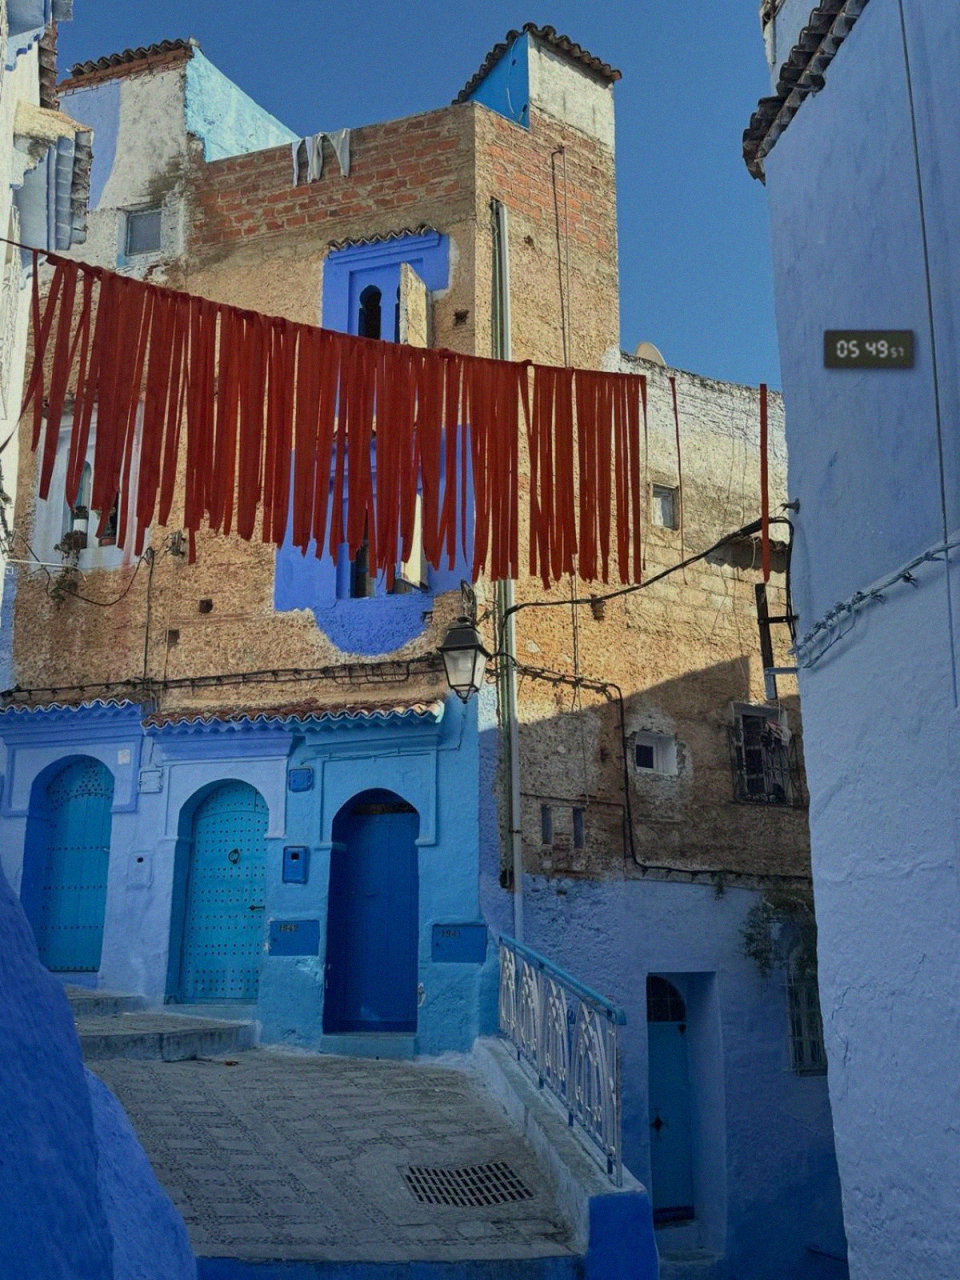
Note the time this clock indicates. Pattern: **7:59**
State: **5:49**
